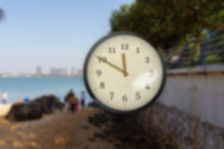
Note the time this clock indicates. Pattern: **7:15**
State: **11:50**
